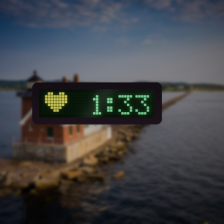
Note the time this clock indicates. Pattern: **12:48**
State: **1:33**
